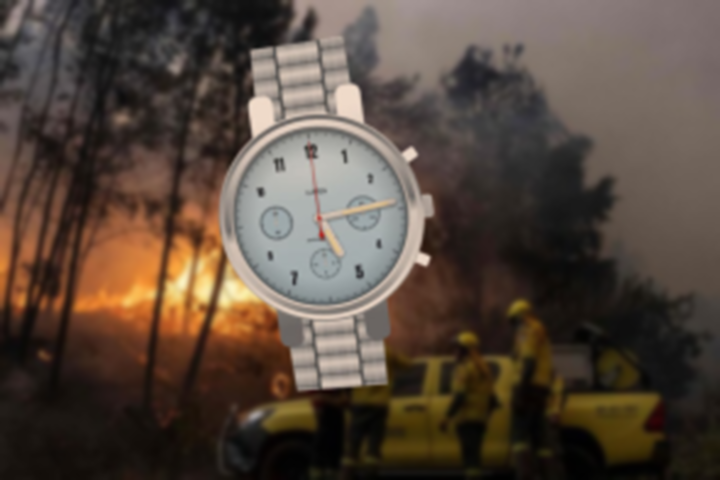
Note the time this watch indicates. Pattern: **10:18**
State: **5:14**
